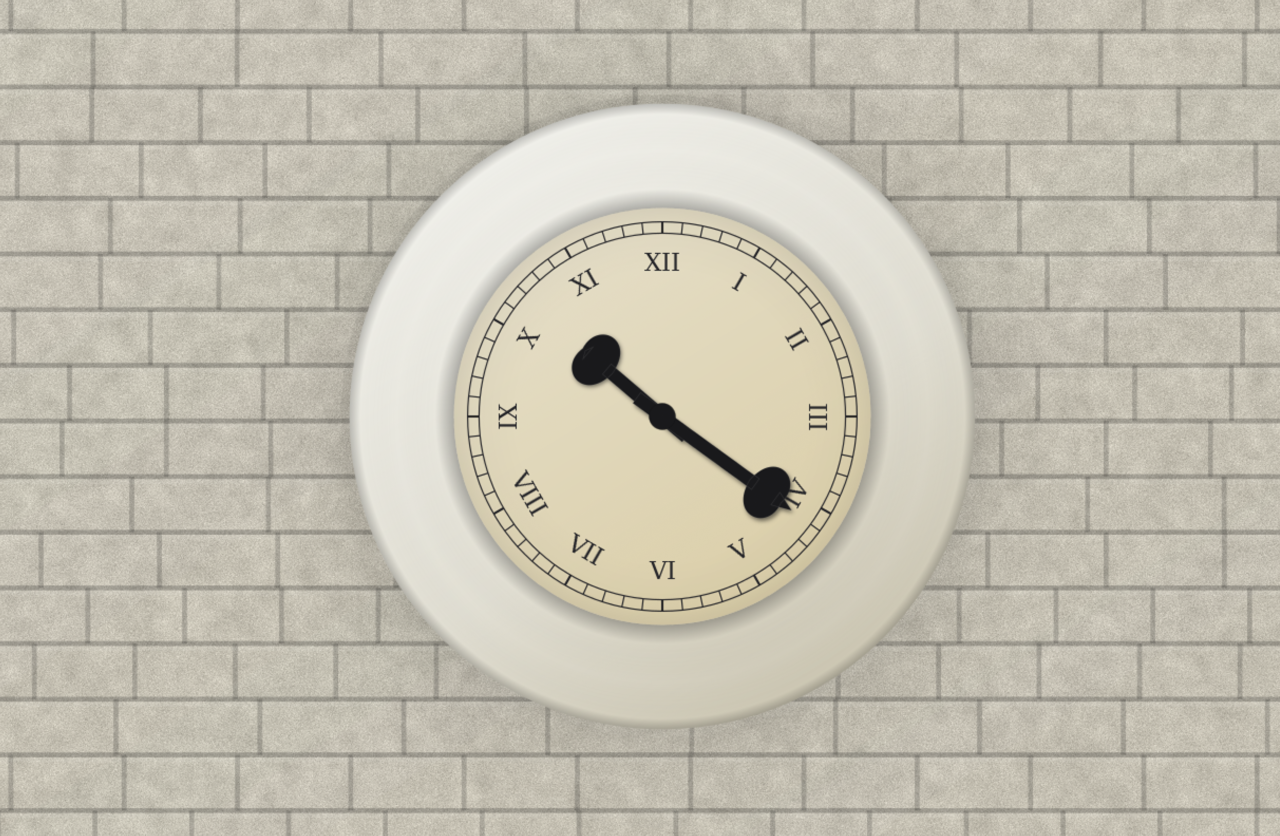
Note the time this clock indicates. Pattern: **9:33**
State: **10:21**
